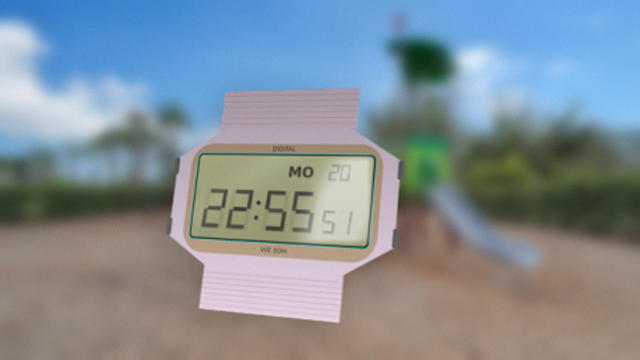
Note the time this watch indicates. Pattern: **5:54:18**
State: **22:55:51**
